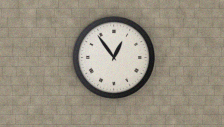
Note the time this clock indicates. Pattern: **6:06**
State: **12:54**
